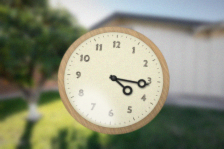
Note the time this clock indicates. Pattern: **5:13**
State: **4:16**
